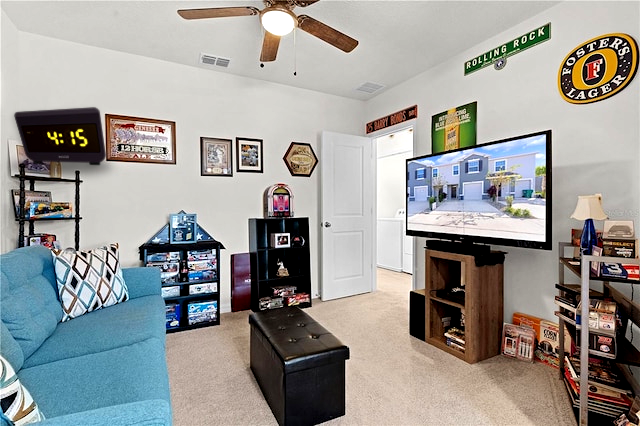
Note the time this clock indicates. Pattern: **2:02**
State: **4:15**
